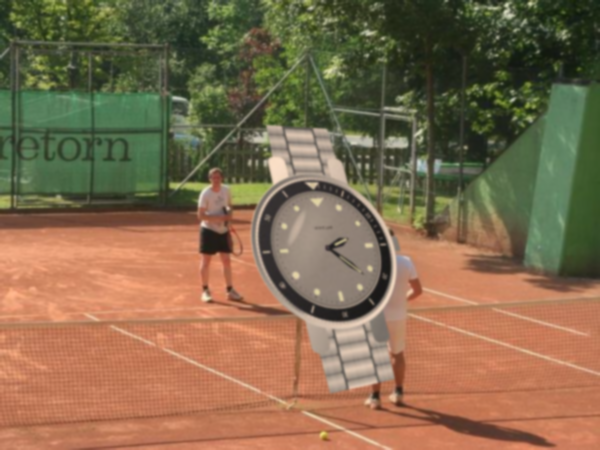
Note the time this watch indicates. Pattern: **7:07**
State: **2:22**
